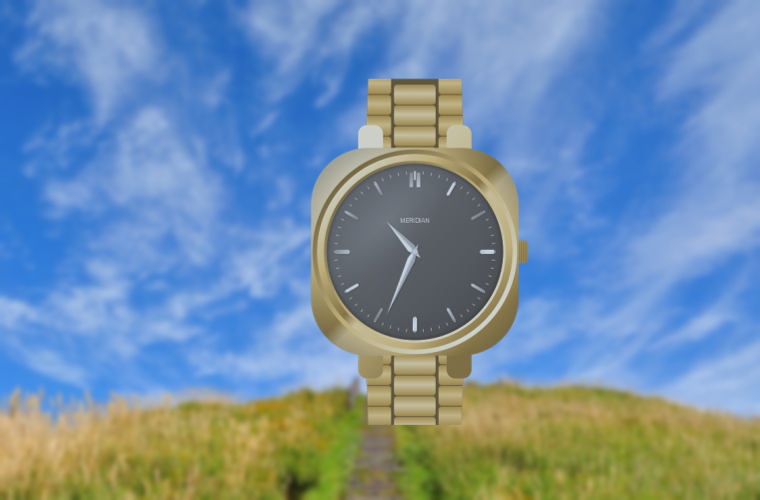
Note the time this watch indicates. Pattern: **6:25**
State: **10:34**
